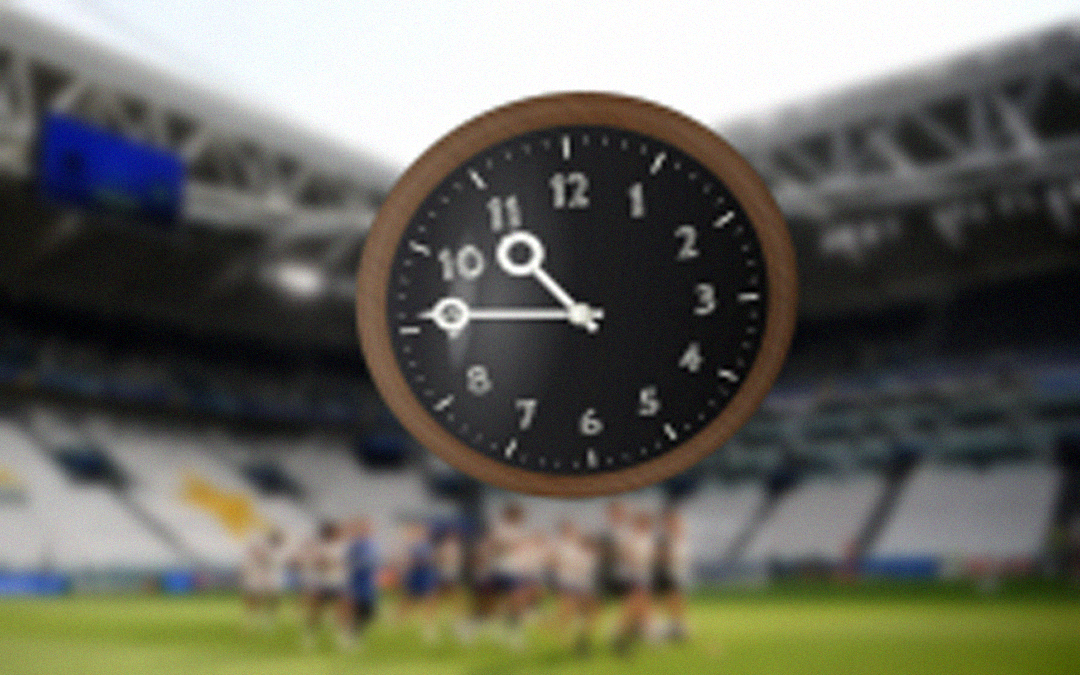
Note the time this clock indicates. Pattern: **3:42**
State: **10:46**
